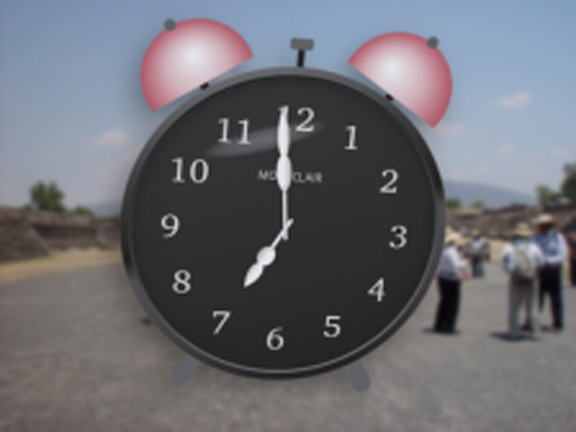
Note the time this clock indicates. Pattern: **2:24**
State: **6:59**
